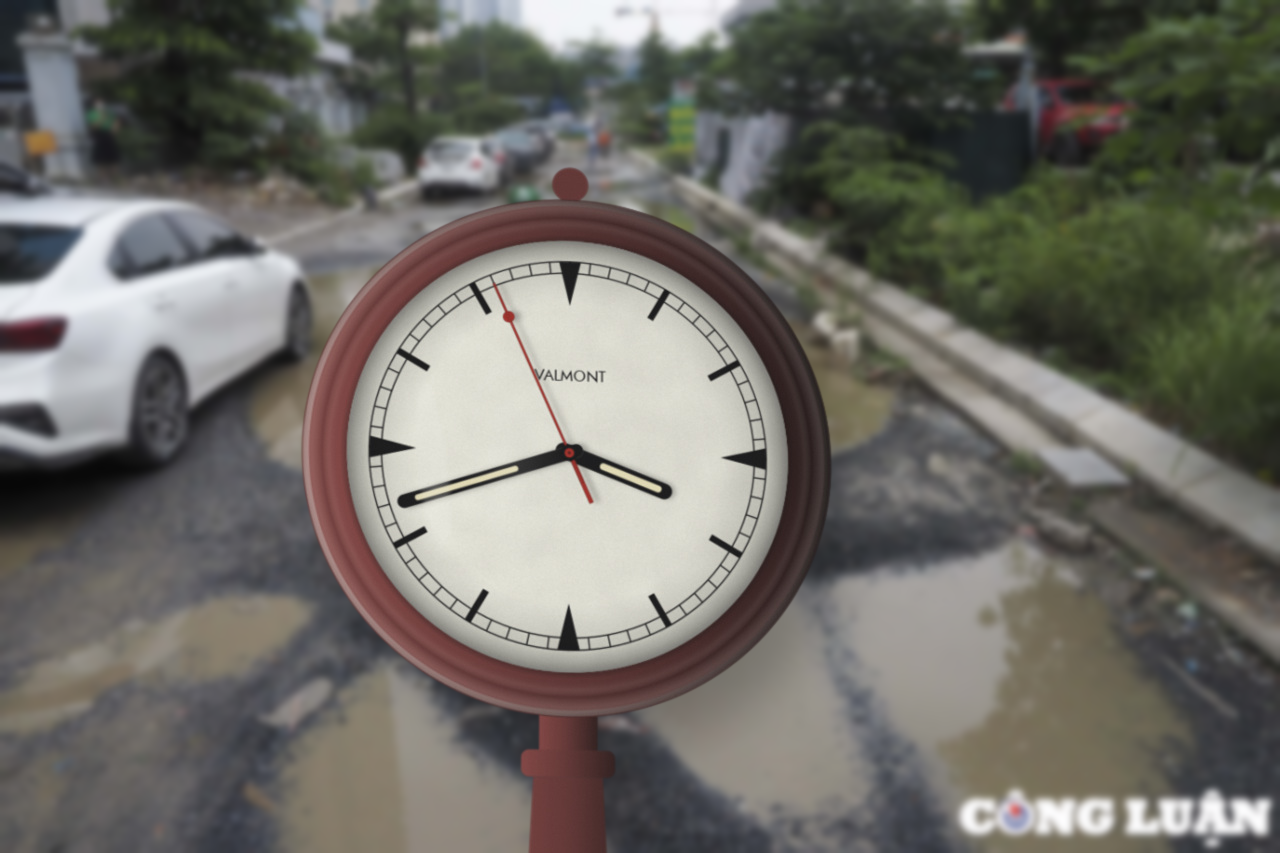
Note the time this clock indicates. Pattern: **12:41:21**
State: **3:41:56**
